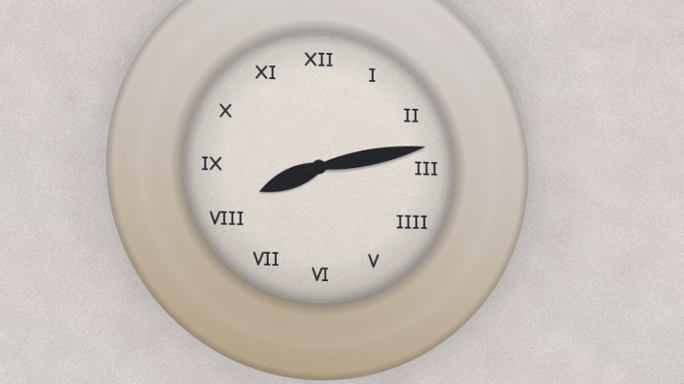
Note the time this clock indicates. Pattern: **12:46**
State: **8:13**
